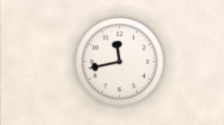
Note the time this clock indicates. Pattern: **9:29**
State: **11:43**
